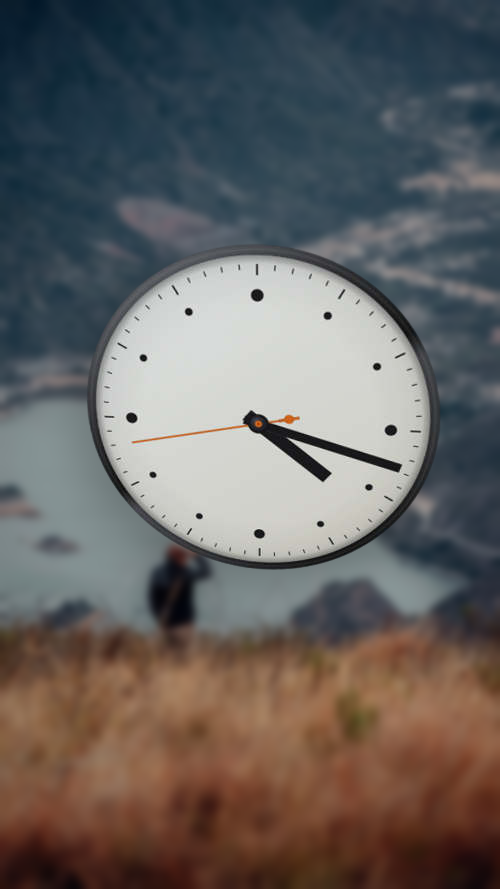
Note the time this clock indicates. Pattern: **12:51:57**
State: **4:17:43**
